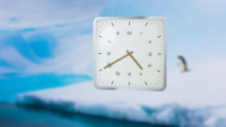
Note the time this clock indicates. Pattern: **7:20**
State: **4:40**
